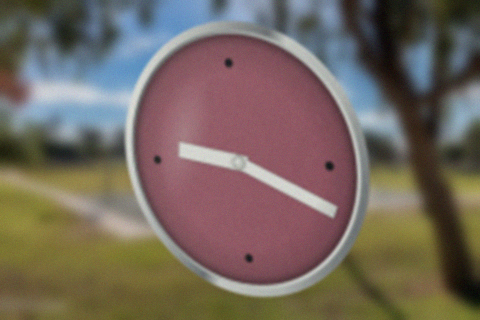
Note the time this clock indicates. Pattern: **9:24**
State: **9:19**
